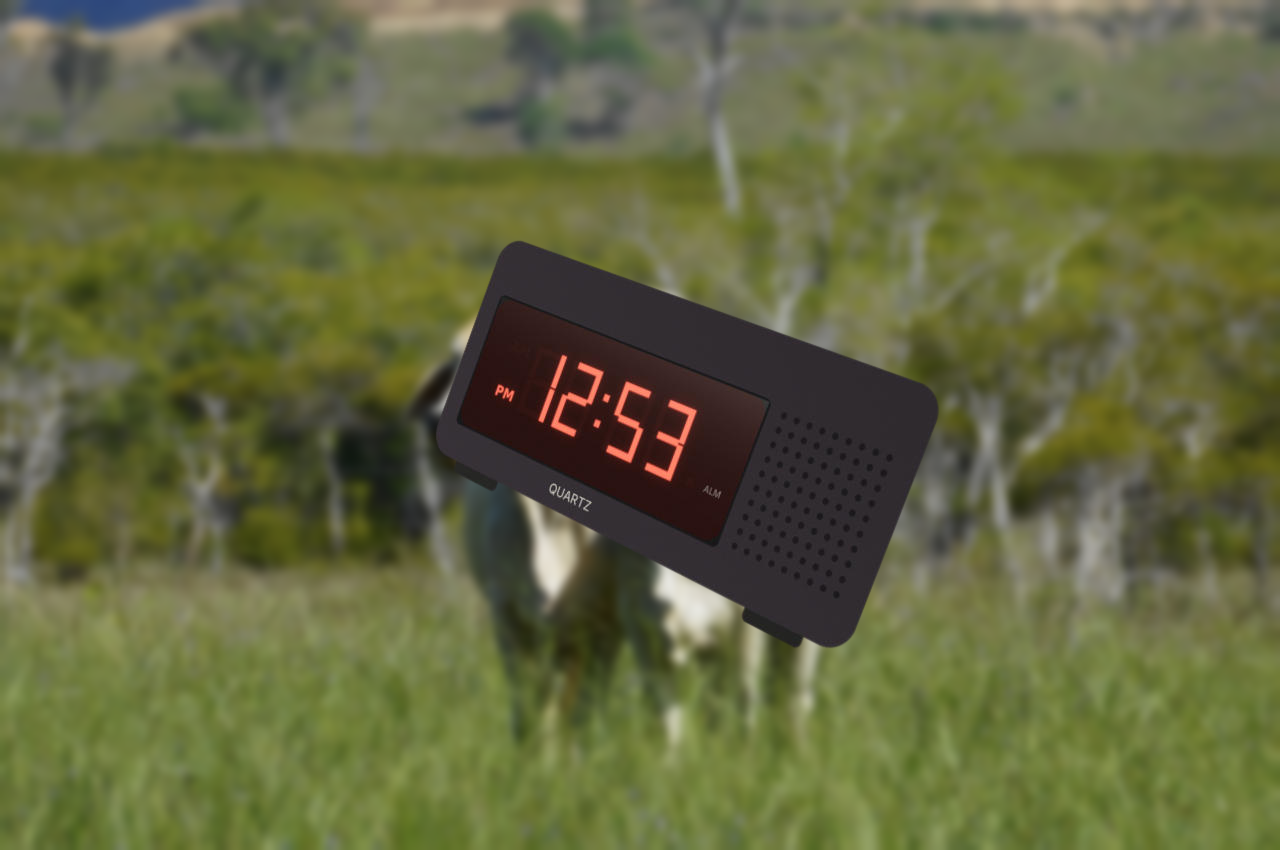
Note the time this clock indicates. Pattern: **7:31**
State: **12:53**
